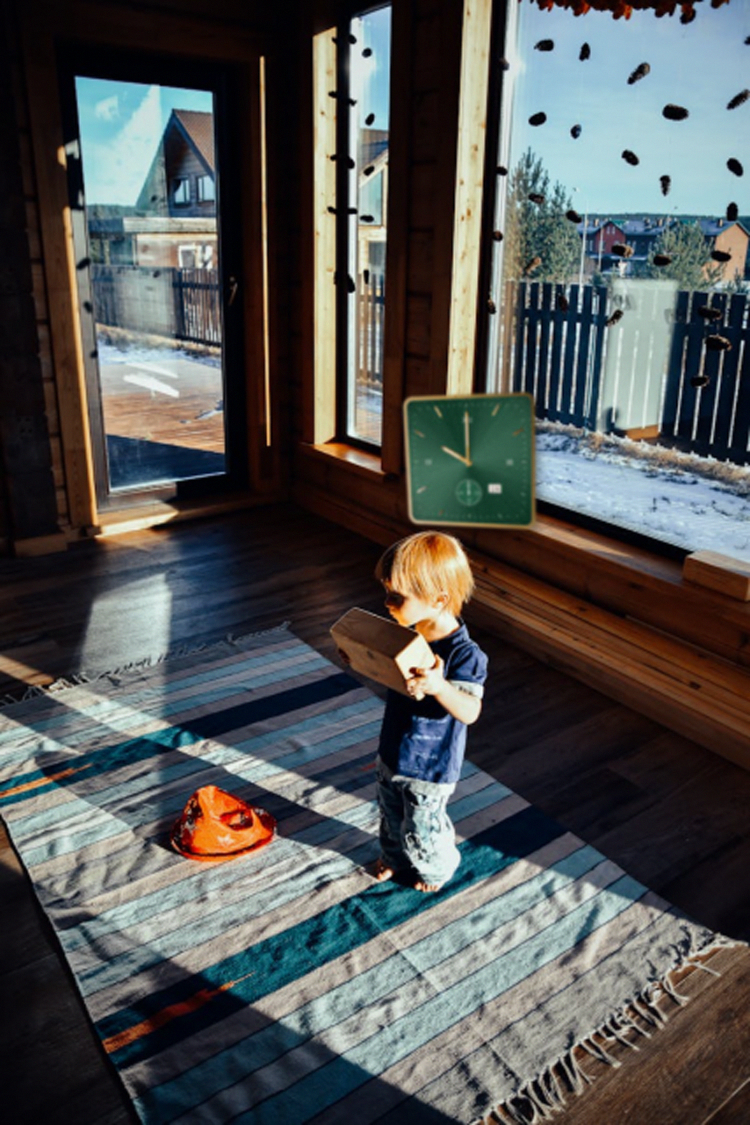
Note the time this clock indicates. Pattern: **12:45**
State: **10:00**
